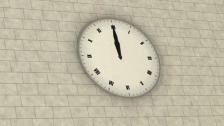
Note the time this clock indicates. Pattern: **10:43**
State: **12:00**
